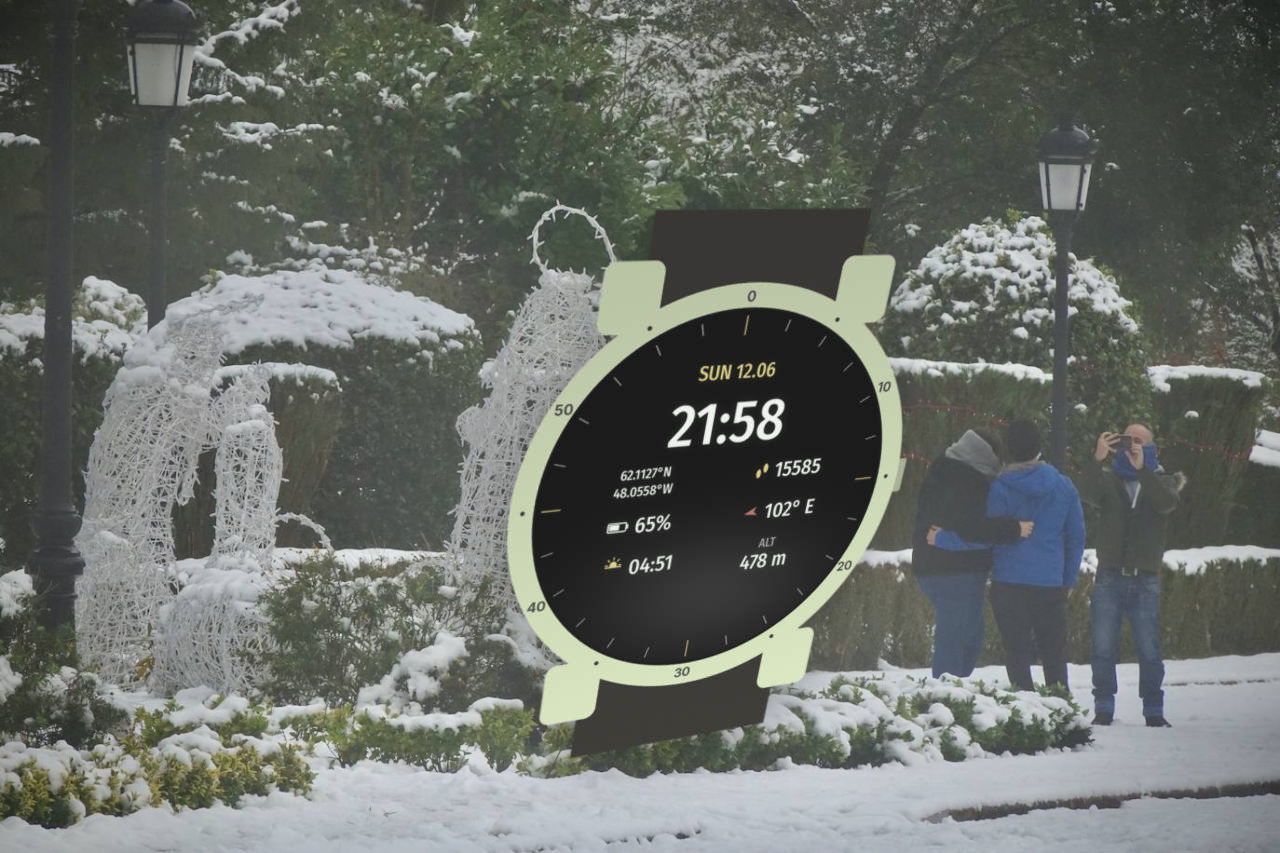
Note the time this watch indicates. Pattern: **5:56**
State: **21:58**
